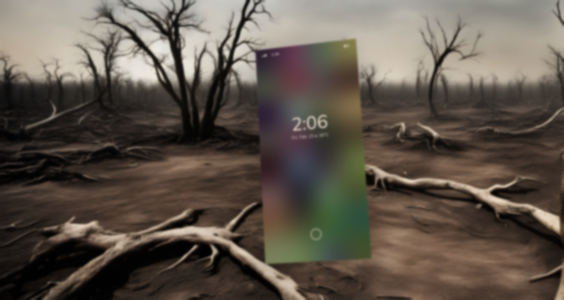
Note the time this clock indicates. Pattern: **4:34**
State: **2:06**
